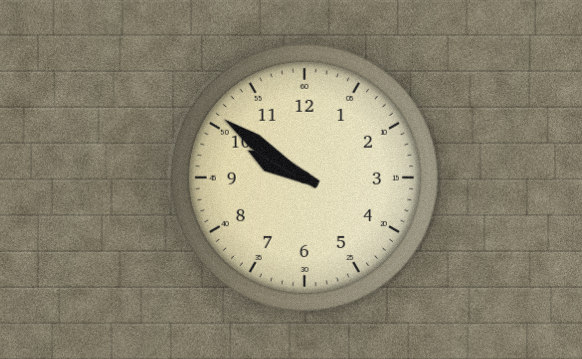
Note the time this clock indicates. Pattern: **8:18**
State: **9:51**
